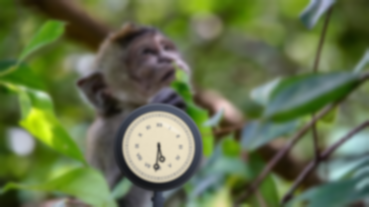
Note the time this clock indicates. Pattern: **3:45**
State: **5:31**
